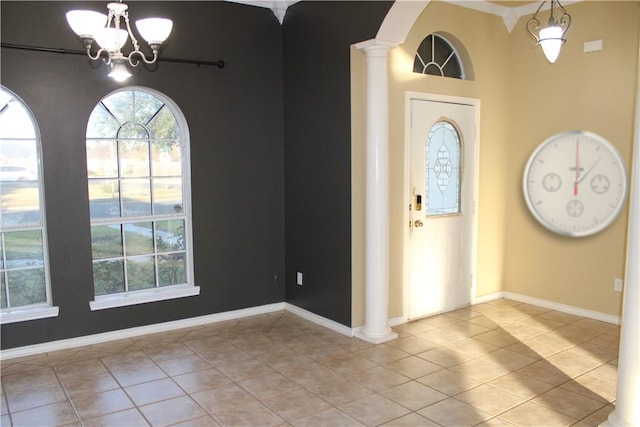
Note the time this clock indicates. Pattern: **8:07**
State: **12:07**
